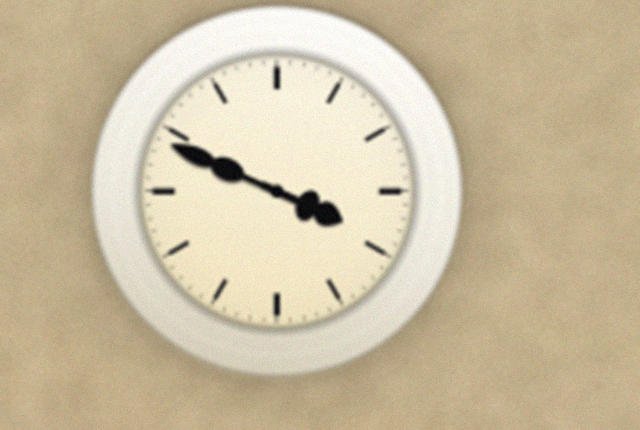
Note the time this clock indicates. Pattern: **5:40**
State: **3:49**
